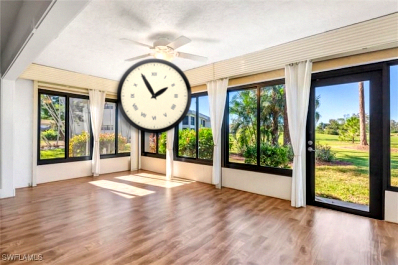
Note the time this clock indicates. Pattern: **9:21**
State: **1:55**
